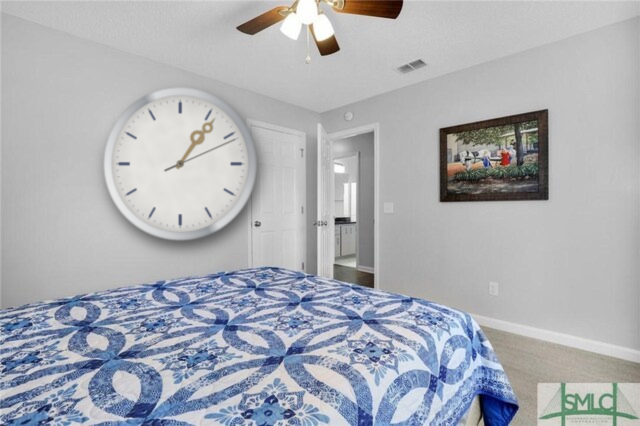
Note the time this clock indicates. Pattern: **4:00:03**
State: **1:06:11**
